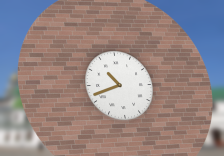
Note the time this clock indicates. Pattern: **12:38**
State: **10:42**
